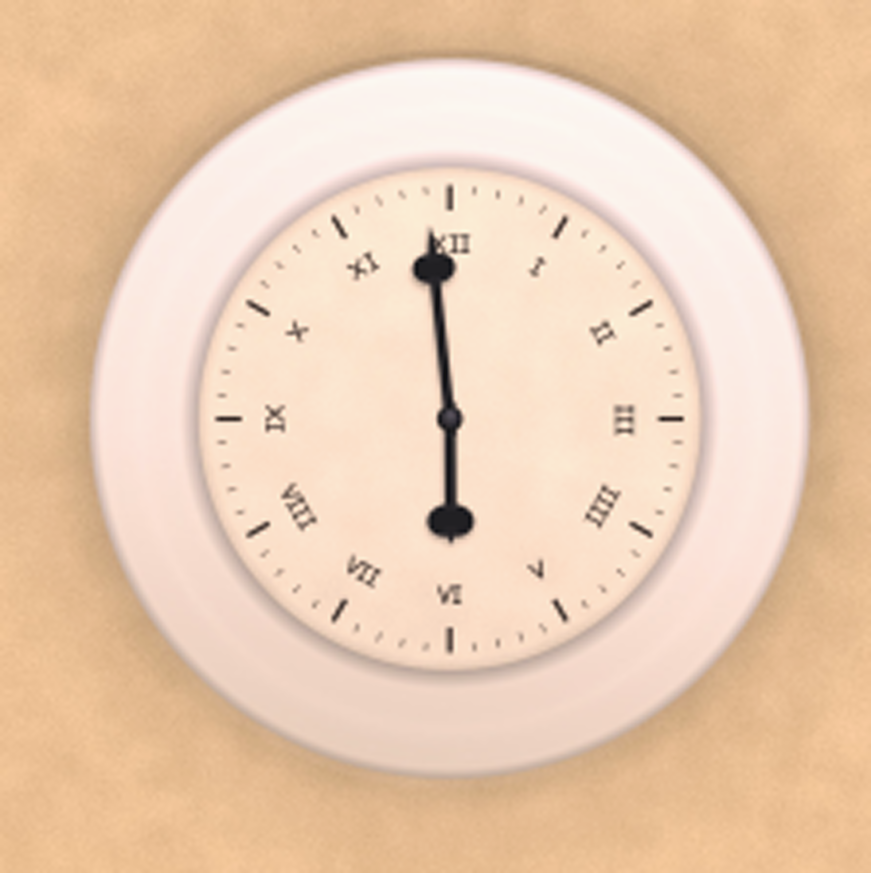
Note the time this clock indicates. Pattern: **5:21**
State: **5:59**
